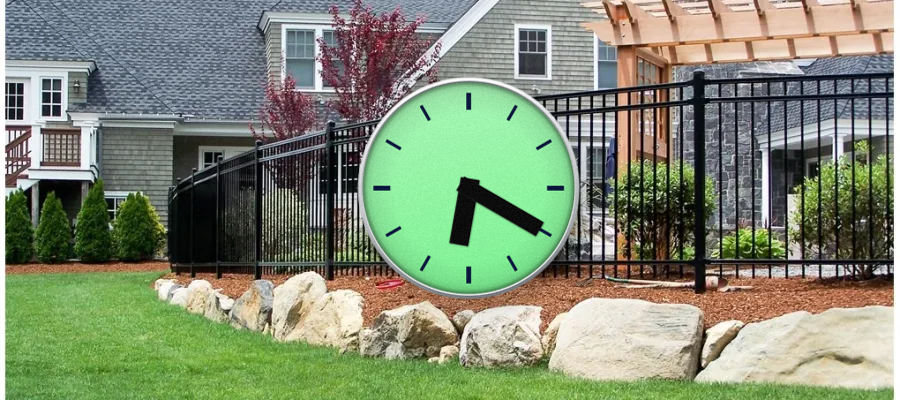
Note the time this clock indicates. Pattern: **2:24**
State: **6:20**
